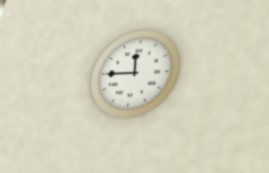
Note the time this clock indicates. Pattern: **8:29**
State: **11:45**
